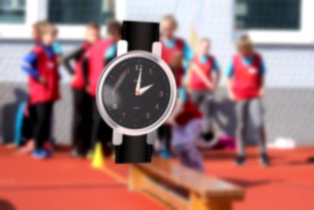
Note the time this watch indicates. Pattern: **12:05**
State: **2:01**
